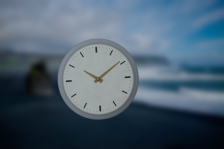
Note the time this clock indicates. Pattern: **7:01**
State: **10:09**
